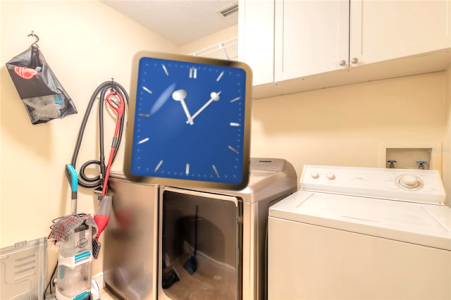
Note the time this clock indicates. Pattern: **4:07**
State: **11:07**
